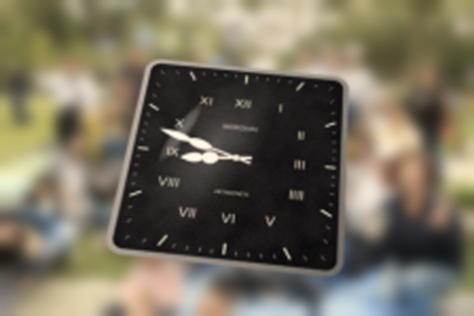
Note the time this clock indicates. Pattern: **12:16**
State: **8:48**
